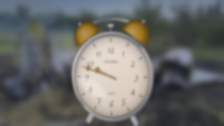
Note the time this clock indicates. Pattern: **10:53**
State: **9:48**
